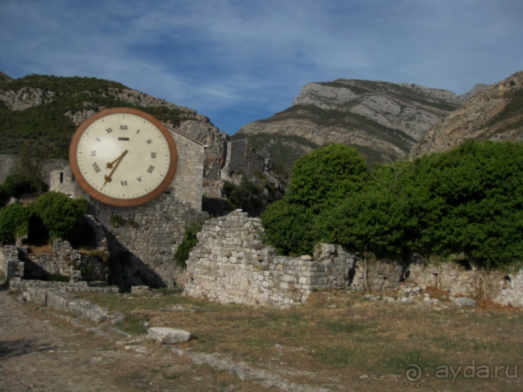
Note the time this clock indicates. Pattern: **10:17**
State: **7:35**
